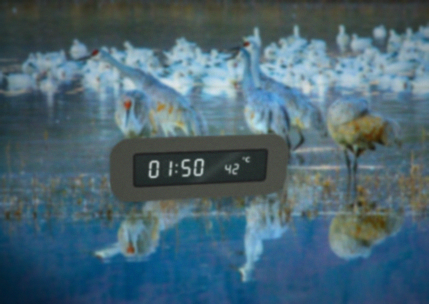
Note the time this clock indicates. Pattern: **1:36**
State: **1:50**
